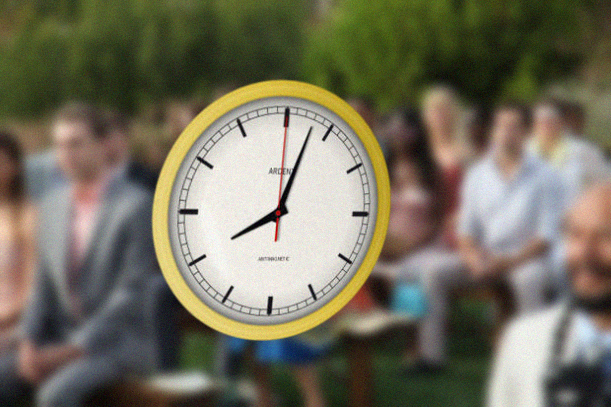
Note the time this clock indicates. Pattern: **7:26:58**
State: **8:03:00**
